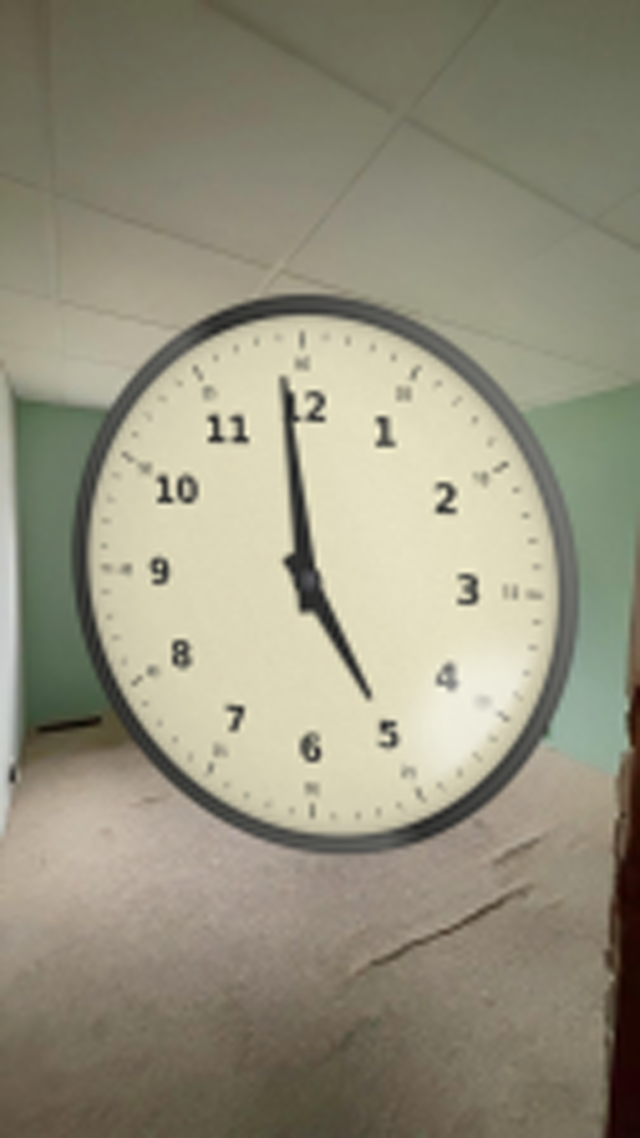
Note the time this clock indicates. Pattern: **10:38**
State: **4:59**
